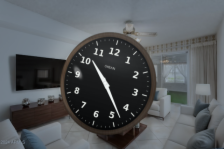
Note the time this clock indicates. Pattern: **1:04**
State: **10:23**
